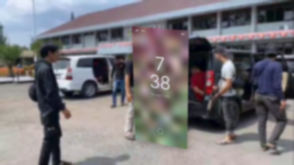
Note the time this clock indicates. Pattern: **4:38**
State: **7:38**
